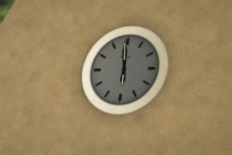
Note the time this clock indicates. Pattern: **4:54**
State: **5:59**
